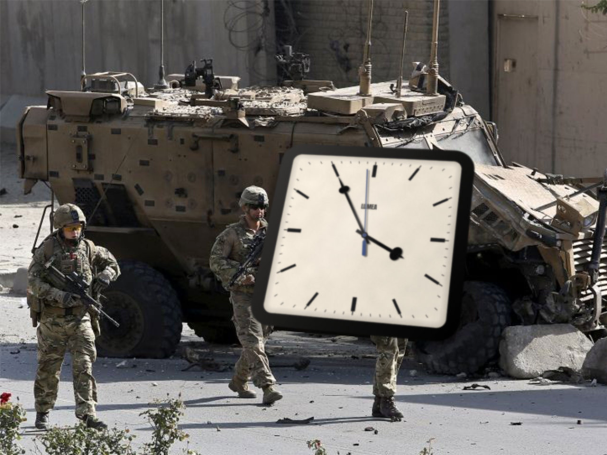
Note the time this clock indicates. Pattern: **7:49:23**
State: **3:54:59**
